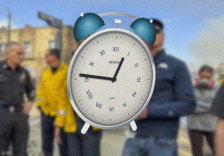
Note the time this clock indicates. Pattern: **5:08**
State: **12:46**
